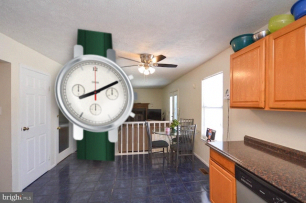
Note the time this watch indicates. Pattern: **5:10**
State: **8:10**
